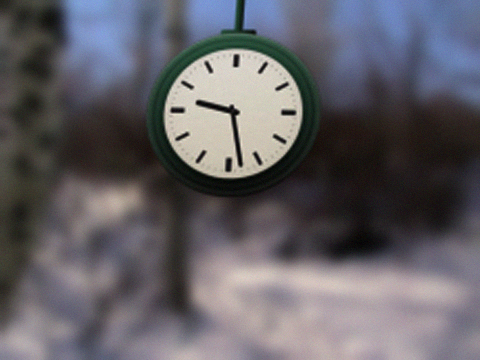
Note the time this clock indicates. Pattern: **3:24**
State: **9:28**
